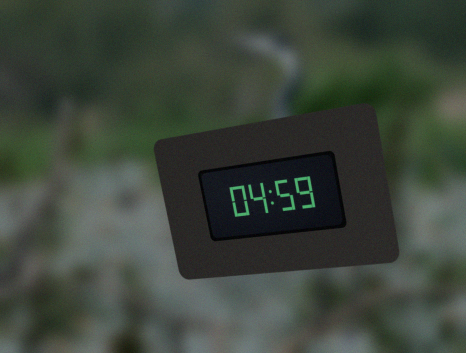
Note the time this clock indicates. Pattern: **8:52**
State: **4:59**
